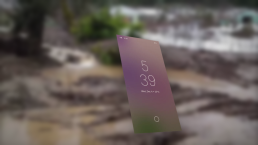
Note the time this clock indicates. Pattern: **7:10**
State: **5:39**
